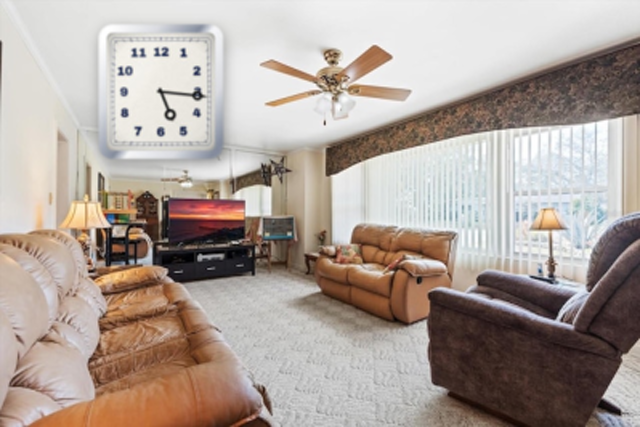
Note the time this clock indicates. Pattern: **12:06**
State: **5:16**
